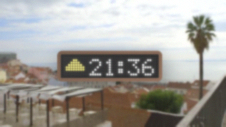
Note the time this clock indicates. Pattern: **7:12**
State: **21:36**
